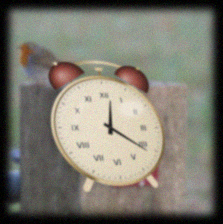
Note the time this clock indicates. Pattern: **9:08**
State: **12:21**
